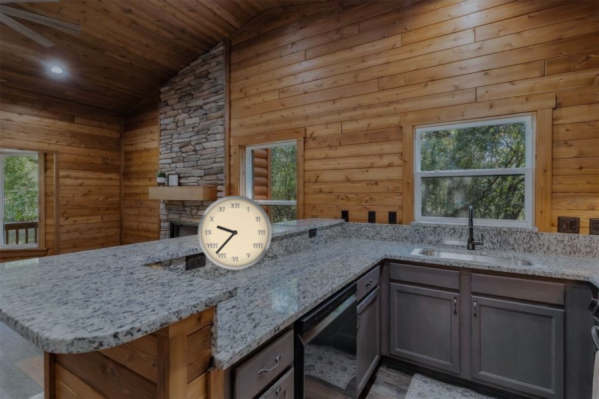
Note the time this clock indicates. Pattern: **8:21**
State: **9:37**
